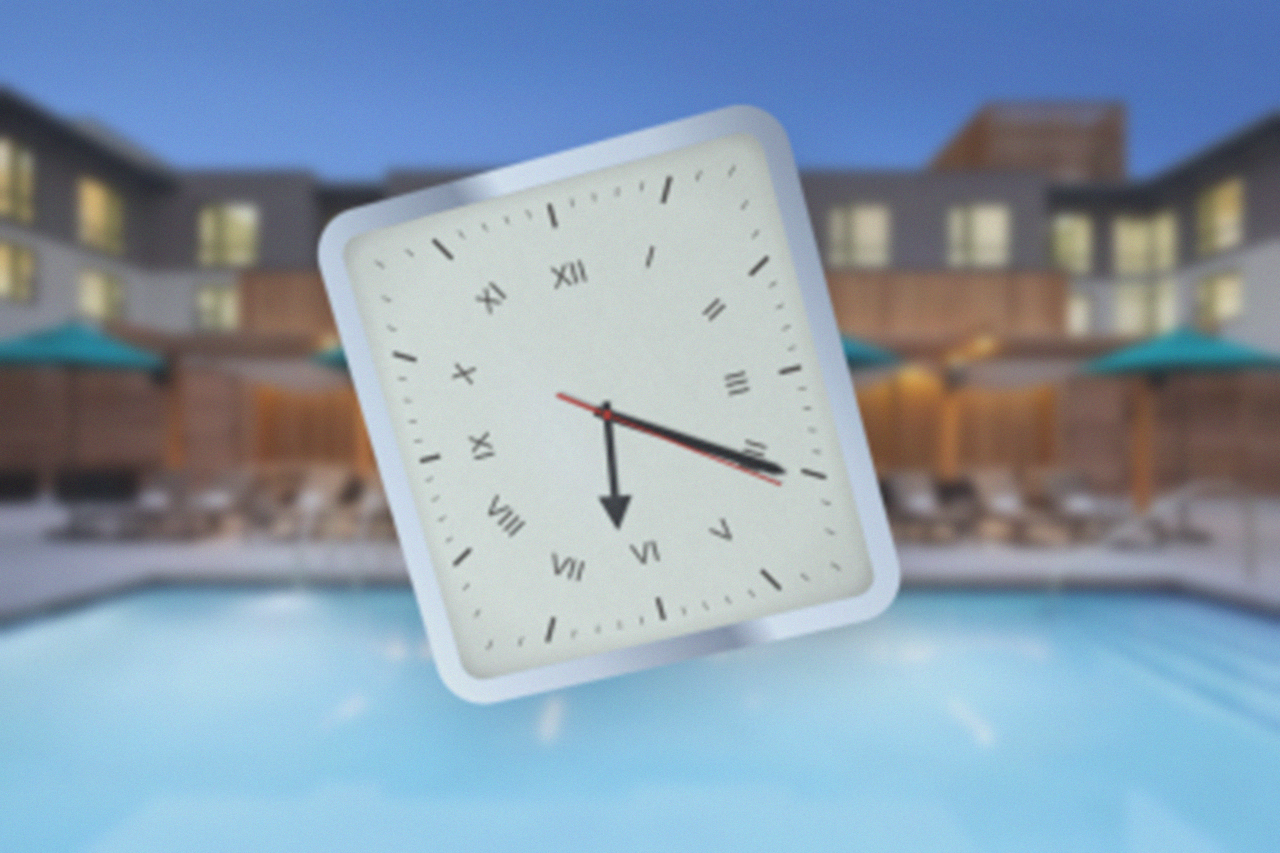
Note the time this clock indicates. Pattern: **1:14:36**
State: **6:20:21**
